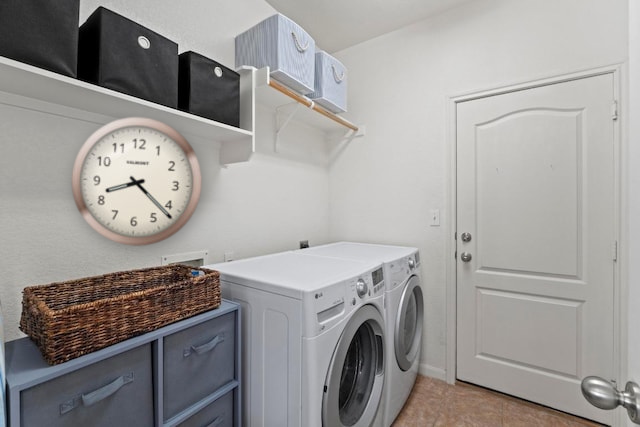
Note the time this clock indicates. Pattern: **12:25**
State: **8:22**
